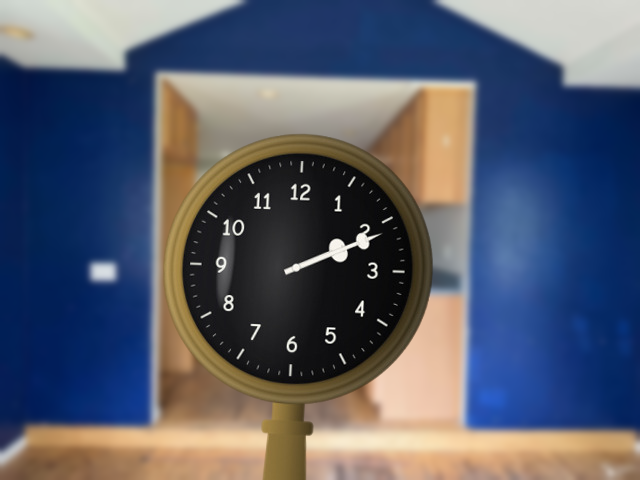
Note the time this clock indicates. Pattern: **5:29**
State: **2:11**
